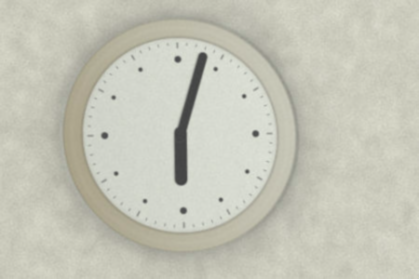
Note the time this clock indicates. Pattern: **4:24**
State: **6:03**
